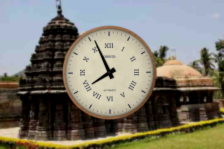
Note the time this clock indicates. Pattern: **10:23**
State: **7:56**
